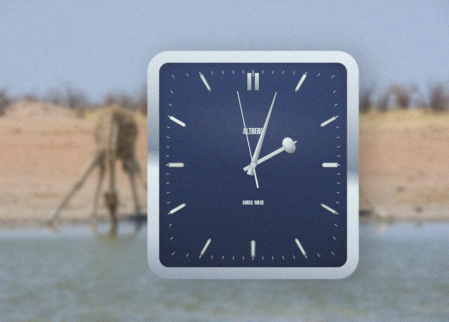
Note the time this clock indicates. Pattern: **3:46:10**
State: **2:02:58**
